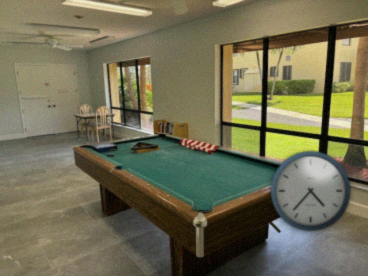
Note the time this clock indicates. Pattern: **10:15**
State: **4:37**
